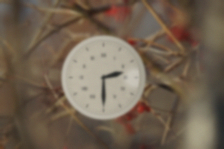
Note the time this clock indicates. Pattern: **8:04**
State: **2:30**
